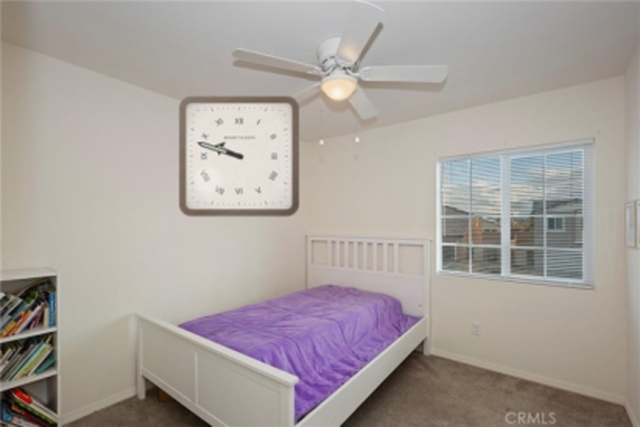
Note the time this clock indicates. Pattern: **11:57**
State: **9:48**
